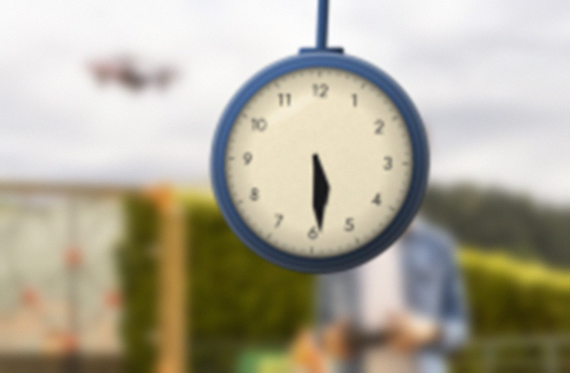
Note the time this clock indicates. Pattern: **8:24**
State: **5:29**
